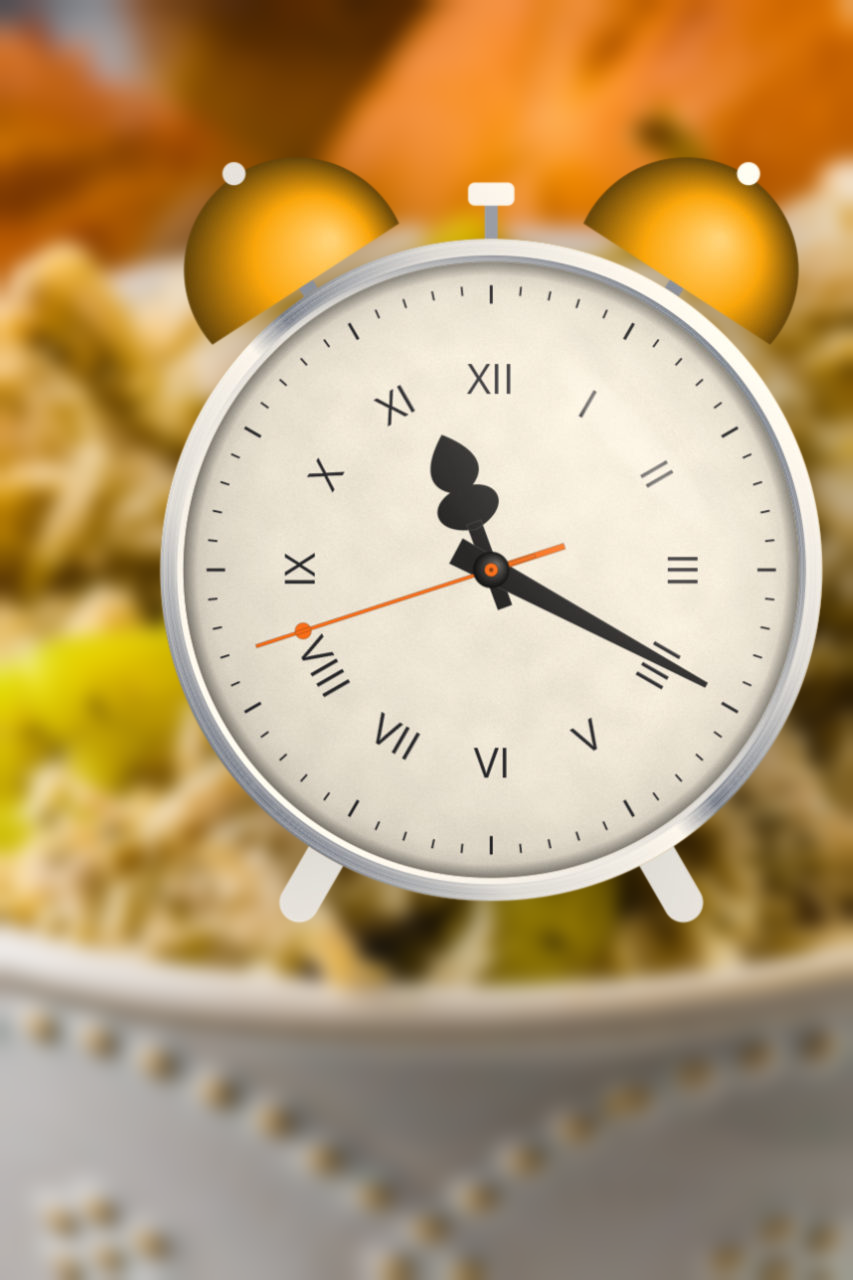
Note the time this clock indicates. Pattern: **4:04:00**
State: **11:19:42**
